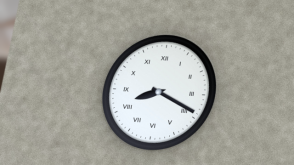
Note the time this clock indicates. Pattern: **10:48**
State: **8:19**
